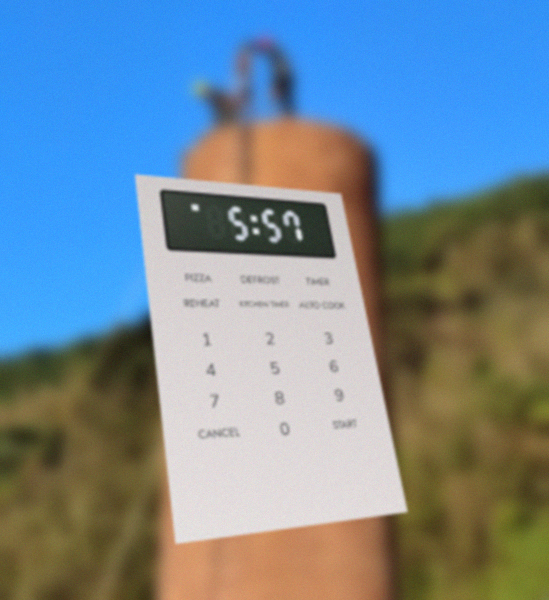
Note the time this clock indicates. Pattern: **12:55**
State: **5:57**
